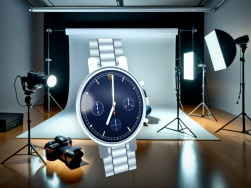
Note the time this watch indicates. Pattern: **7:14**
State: **7:01**
